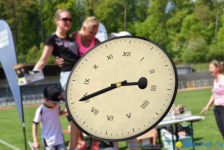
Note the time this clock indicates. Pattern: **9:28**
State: **2:40**
